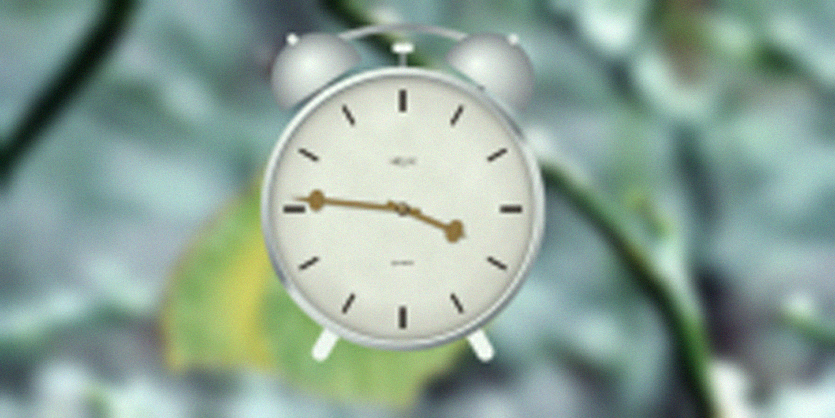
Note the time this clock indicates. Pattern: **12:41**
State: **3:46**
